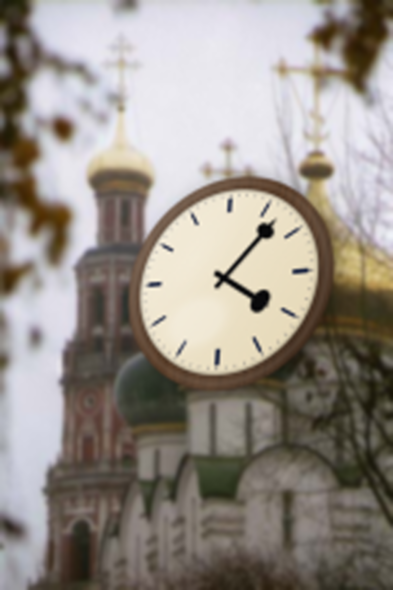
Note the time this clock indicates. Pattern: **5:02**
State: **4:07**
